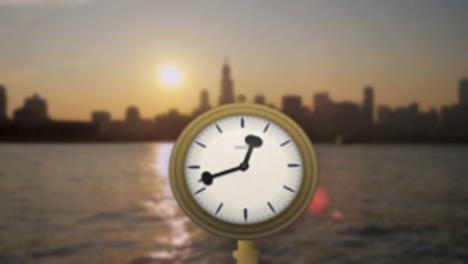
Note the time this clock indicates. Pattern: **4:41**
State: **12:42**
